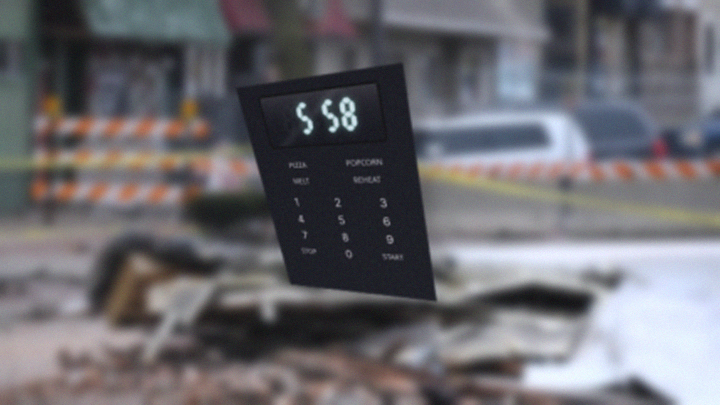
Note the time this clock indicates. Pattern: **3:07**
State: **5:58**
